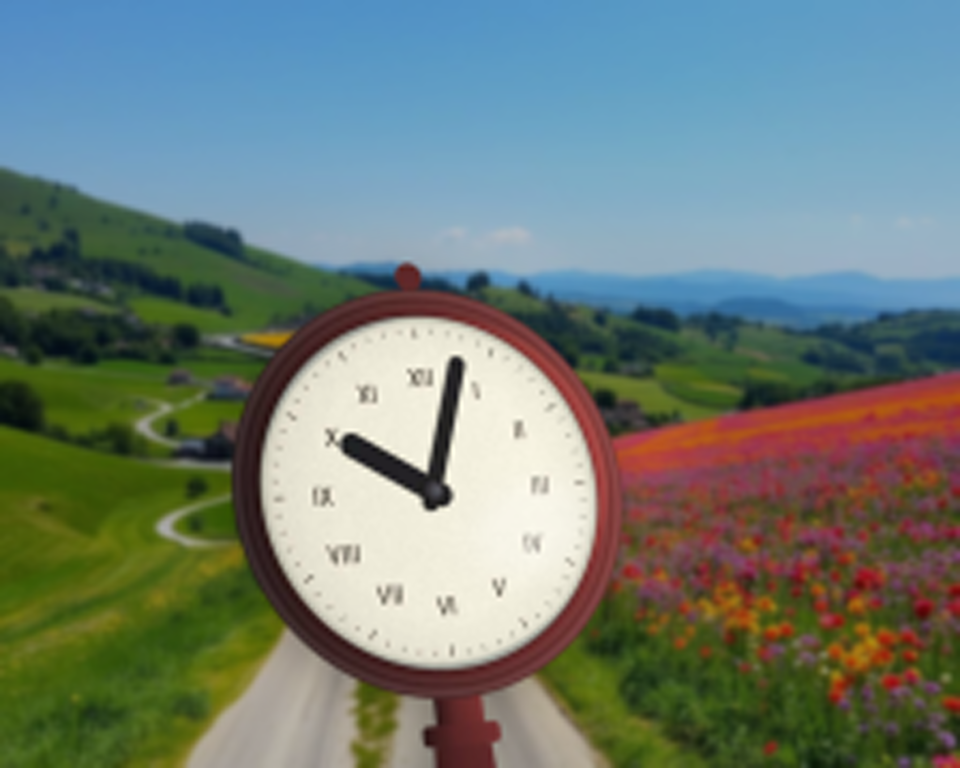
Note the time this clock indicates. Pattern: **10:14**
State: **10:03**
